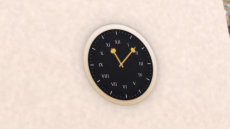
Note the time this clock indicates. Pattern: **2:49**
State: **11:08**
